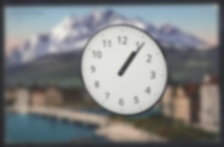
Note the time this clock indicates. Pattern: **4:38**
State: **1:06**
